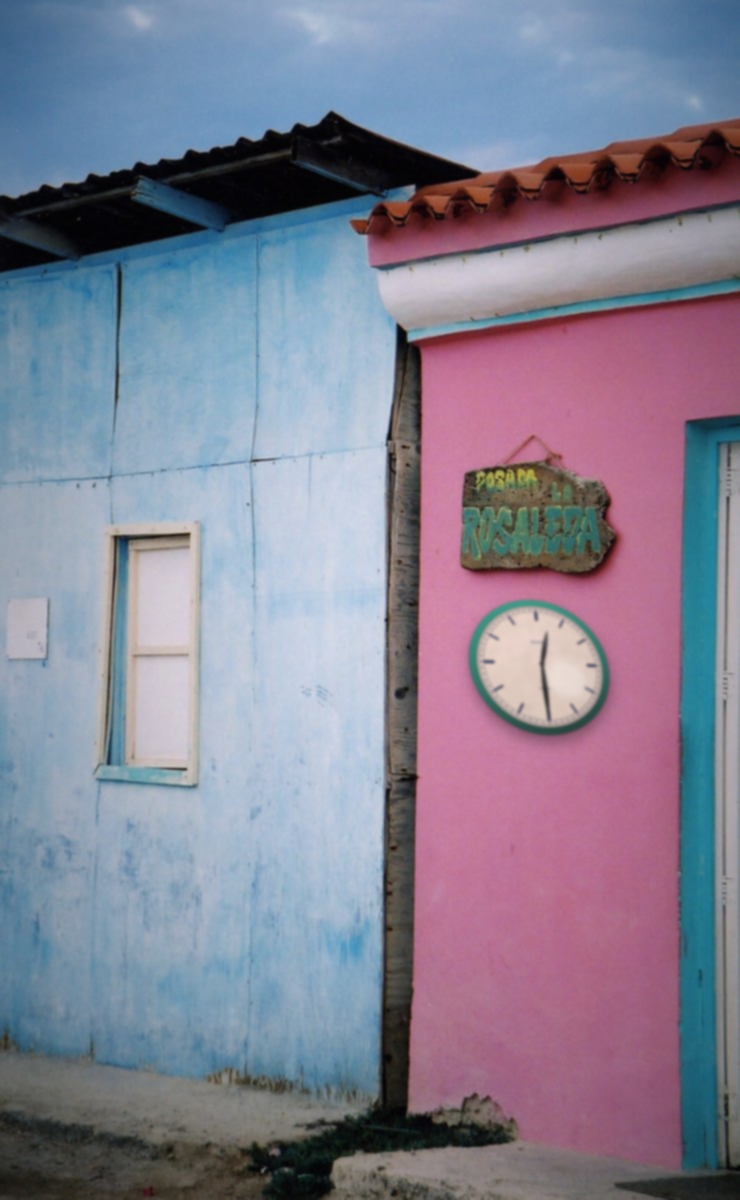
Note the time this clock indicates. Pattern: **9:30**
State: **12:30**
